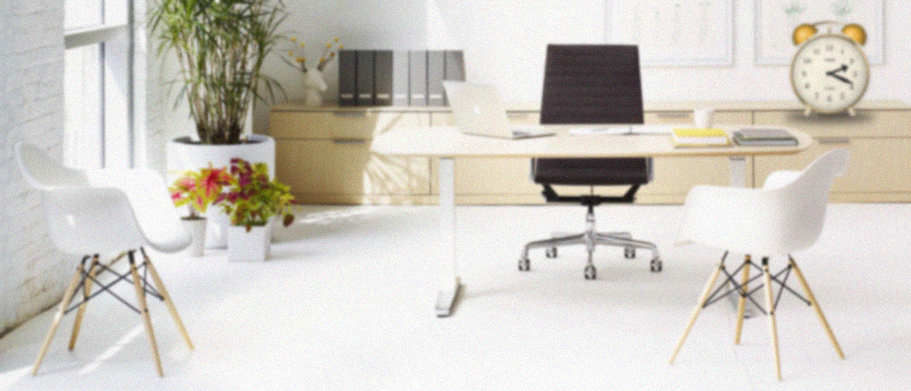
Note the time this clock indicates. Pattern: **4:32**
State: **2:19**
